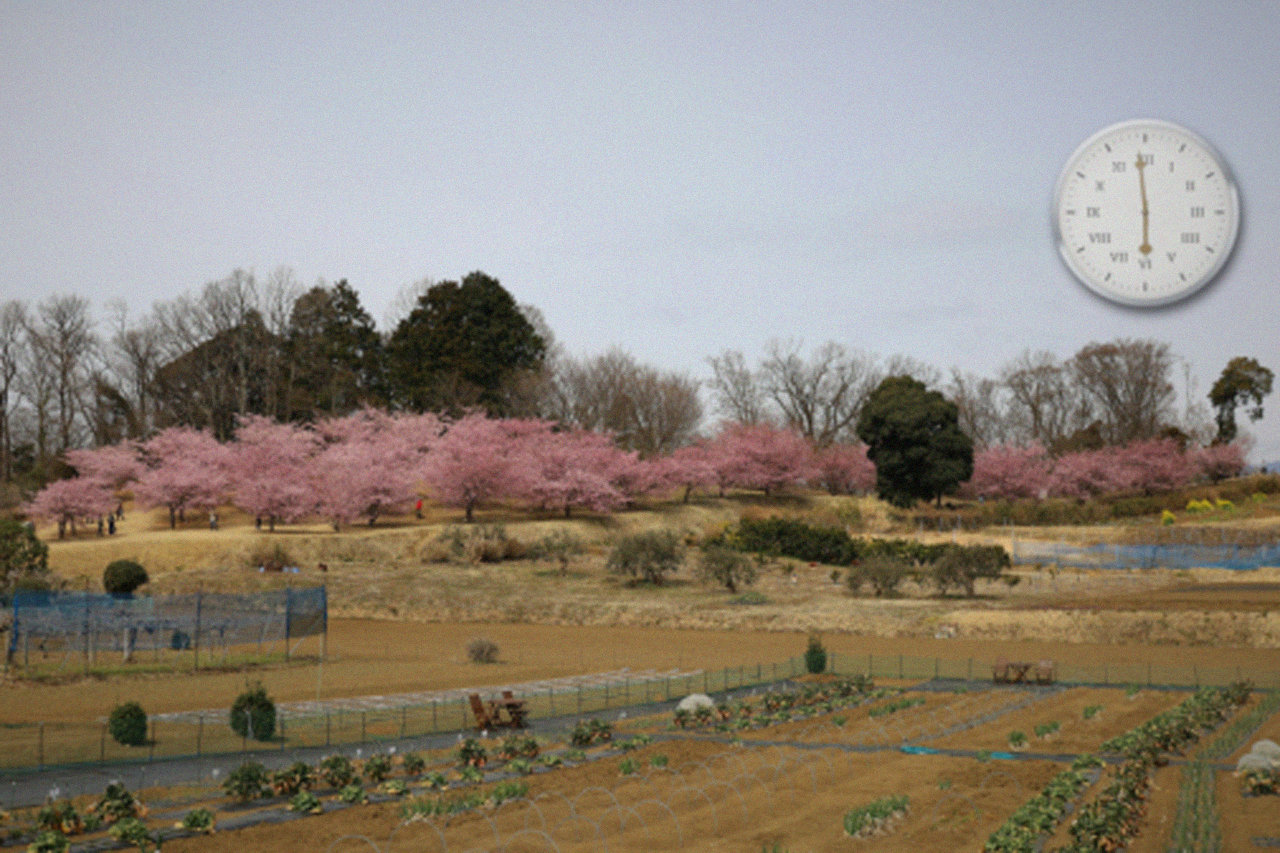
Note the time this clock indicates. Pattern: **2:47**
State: **5:59**
